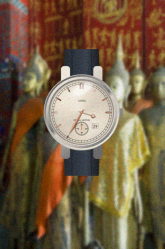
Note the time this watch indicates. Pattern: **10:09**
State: **3:35**
